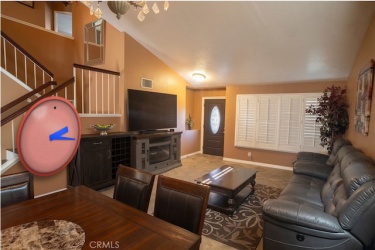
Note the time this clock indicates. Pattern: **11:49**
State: **2:16**
